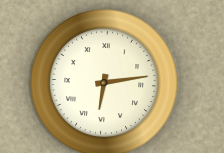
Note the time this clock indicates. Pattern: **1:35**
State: **6:13**
